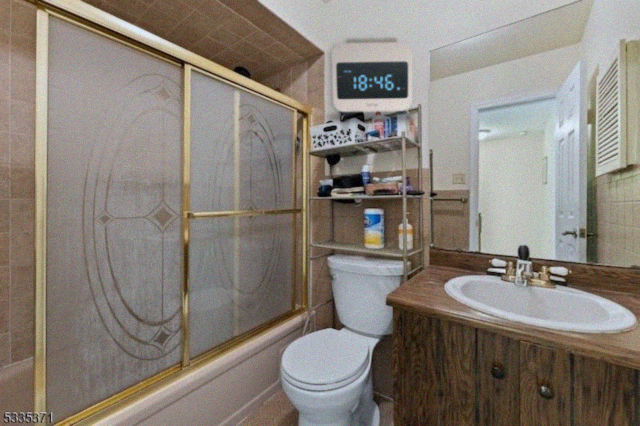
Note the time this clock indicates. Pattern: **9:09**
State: **18:46**
